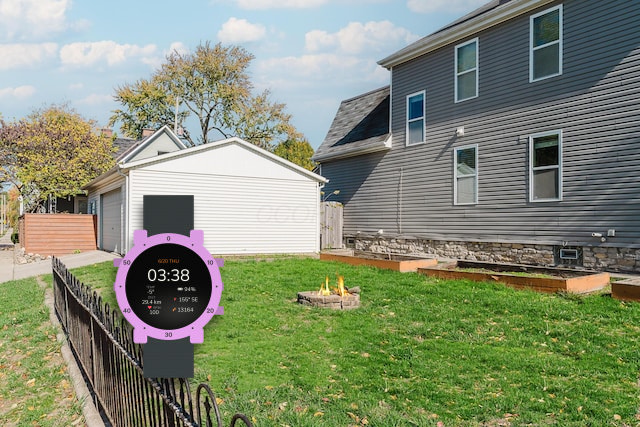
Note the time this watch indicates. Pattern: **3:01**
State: **3:38**
